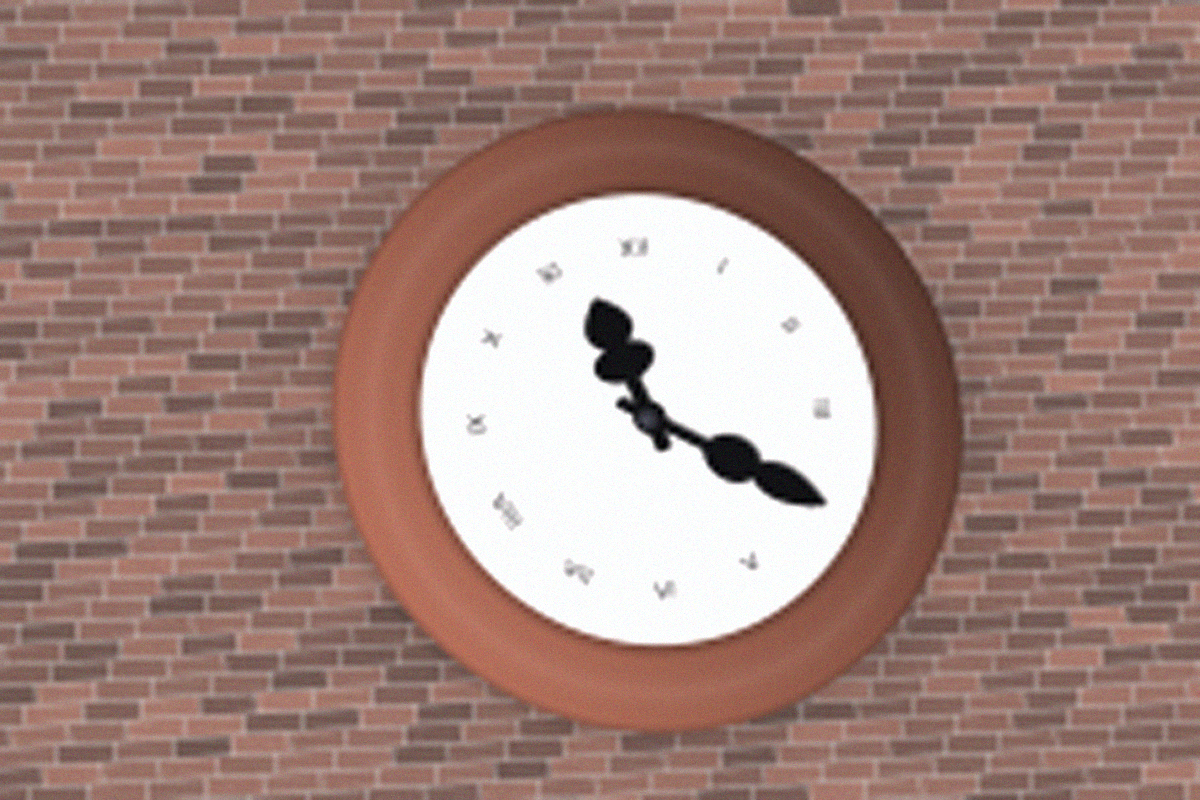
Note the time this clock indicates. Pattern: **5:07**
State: **11:20**
